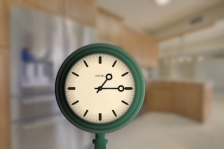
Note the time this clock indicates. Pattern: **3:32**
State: **1:15**
